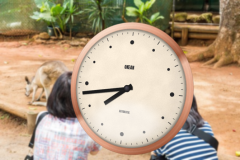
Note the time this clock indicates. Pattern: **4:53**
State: **7:43**
